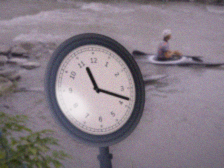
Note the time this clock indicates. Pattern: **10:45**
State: **11:18**
